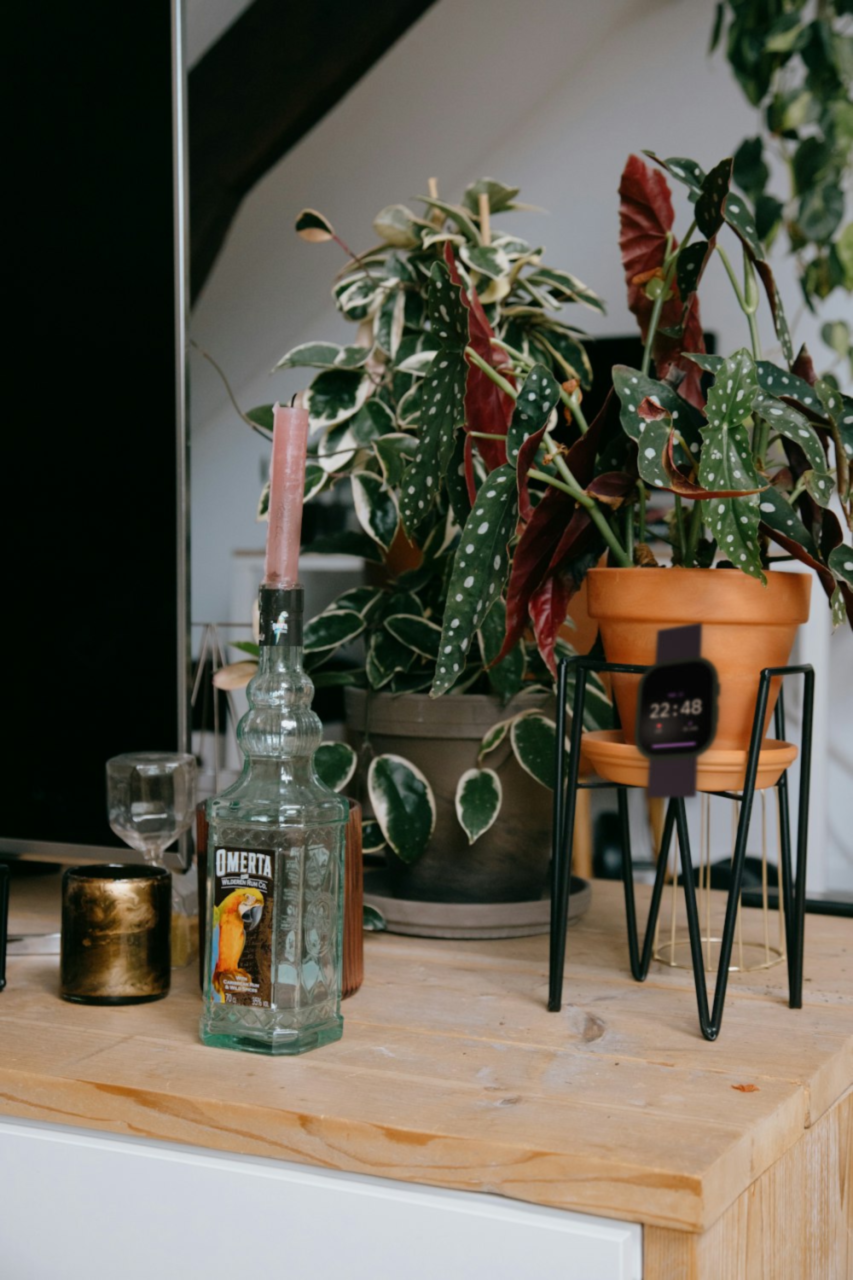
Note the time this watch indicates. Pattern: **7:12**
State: **22:48**
